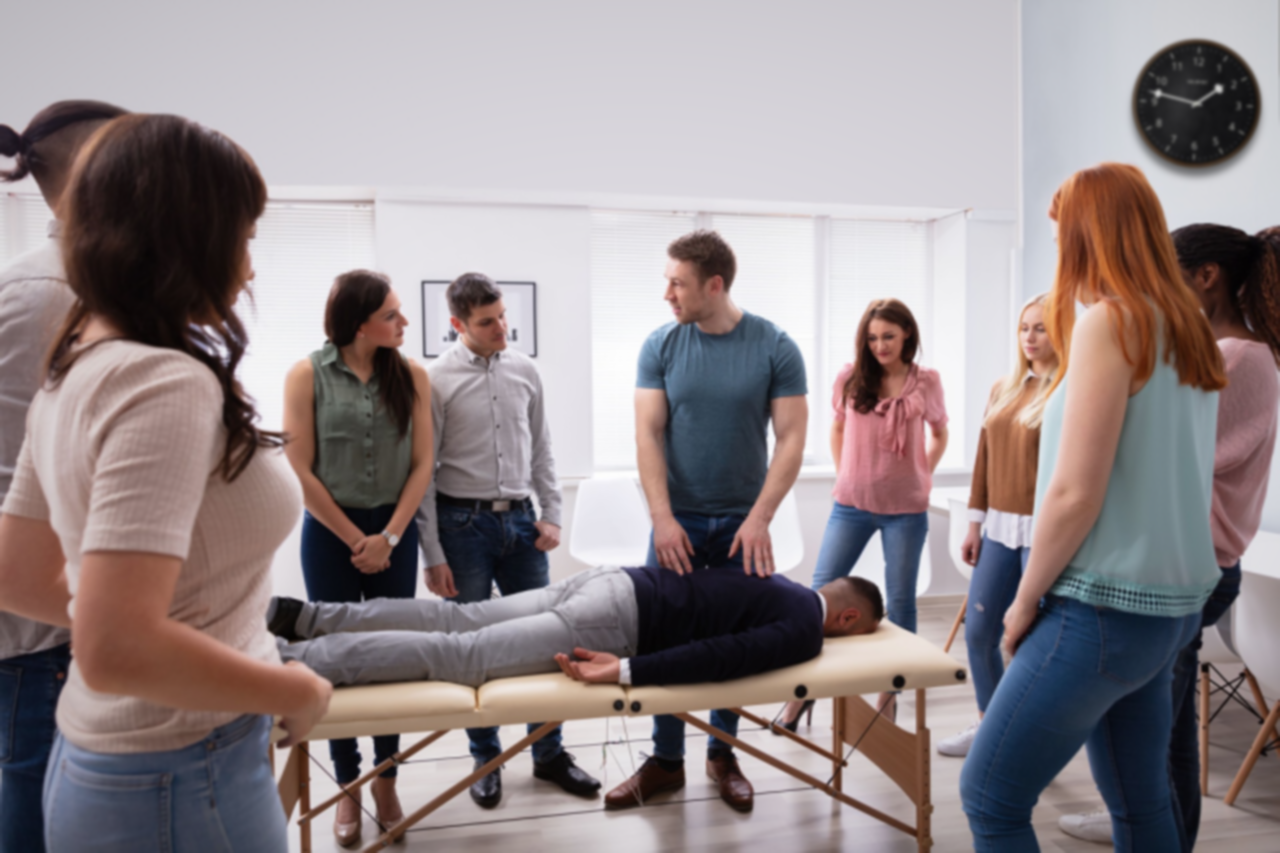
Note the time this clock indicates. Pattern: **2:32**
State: **1:47**
